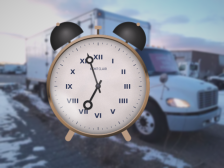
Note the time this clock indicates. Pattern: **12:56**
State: **6:57**
